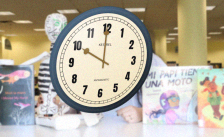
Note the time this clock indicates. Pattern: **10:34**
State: **10:00**
